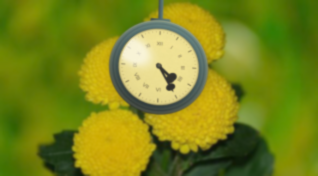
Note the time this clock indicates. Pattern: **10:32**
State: **4:25**
